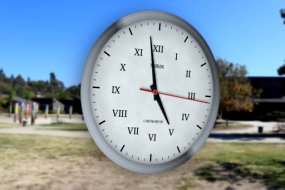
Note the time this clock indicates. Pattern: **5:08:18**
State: **4:58:16**
